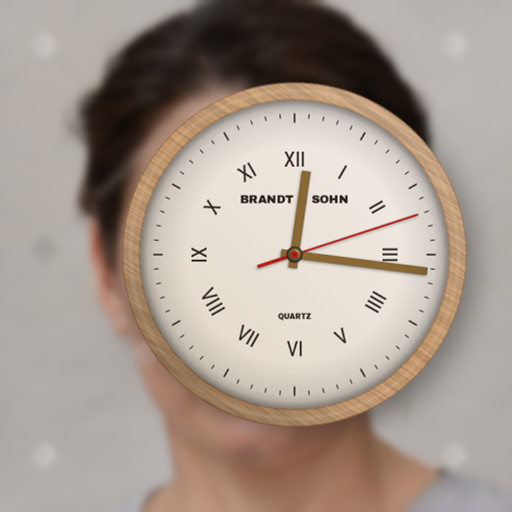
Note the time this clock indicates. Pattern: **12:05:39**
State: **12:16:12**
